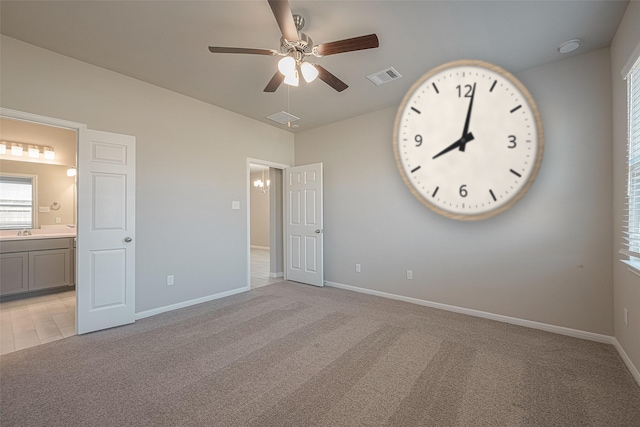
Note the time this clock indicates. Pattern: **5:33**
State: **8:02**
